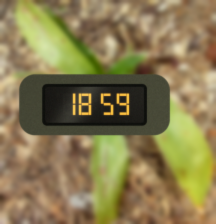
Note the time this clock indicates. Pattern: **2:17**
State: **18:59**
